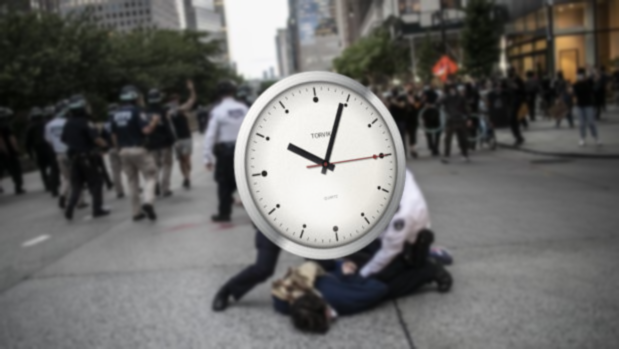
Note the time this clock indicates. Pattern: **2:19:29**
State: **10:04:15**
